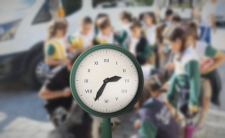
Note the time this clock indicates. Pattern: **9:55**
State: **2:35**
